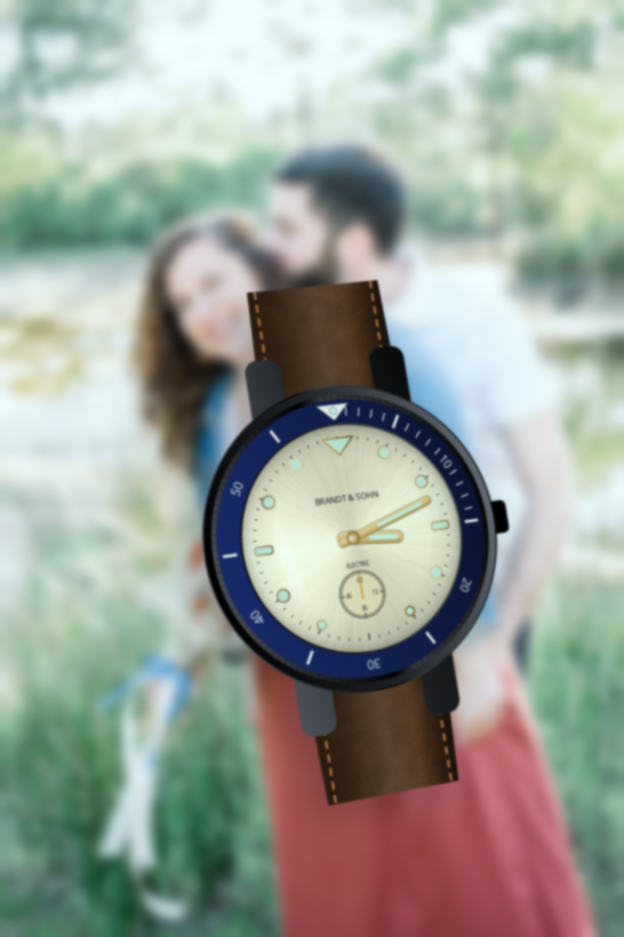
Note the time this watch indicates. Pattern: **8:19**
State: **3:12**
